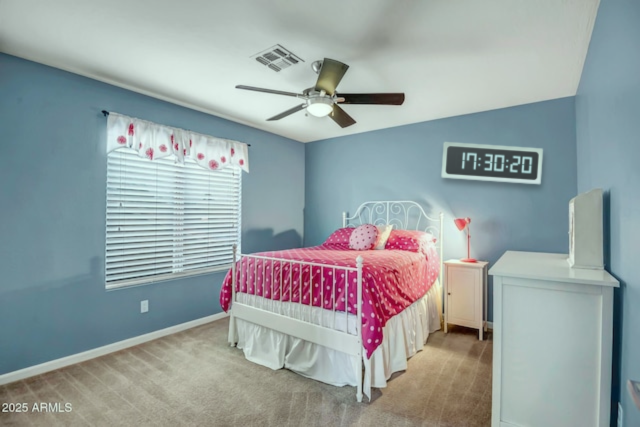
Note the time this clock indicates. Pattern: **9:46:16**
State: **17:30:20**
